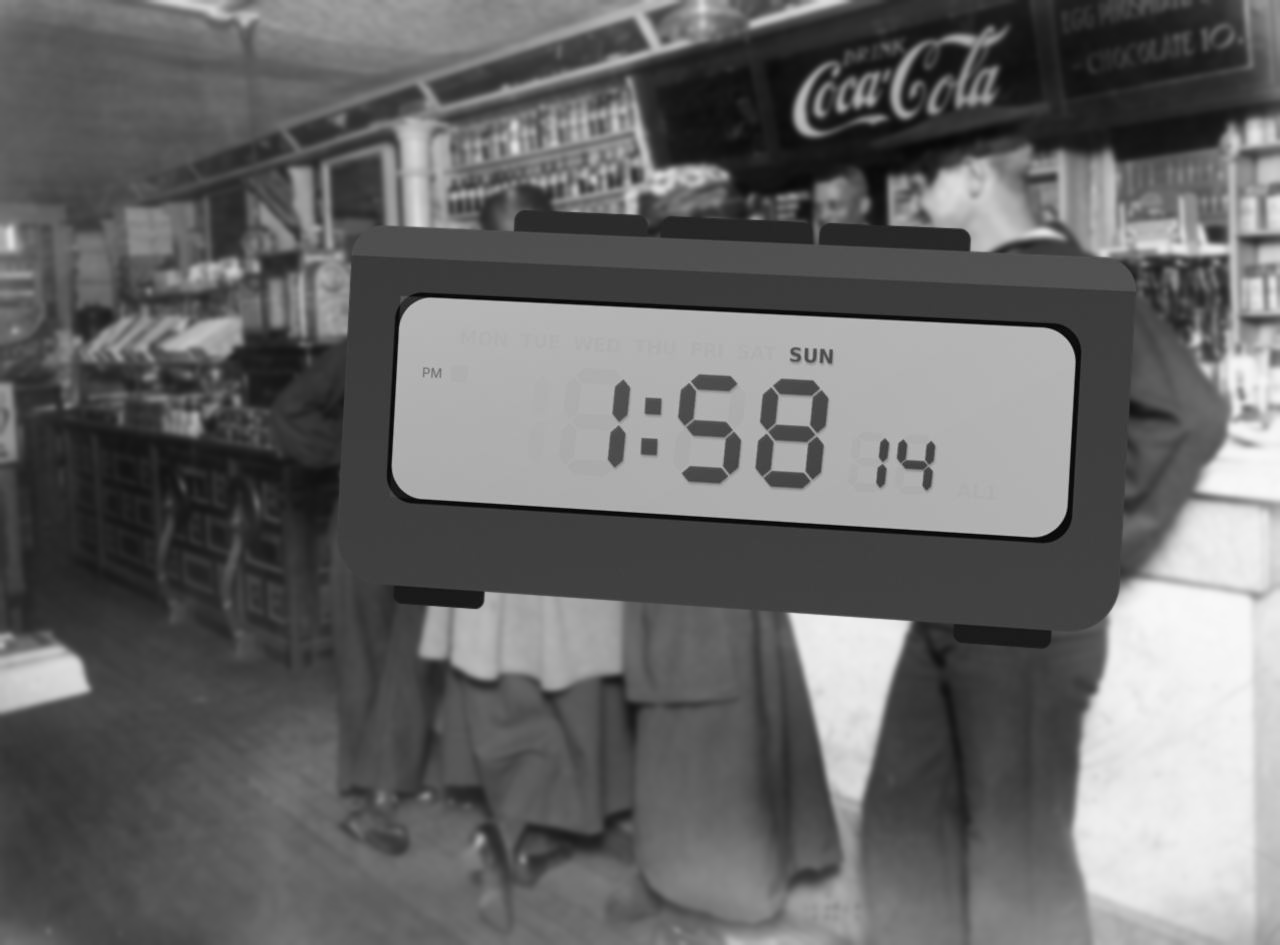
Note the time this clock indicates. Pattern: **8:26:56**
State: **1:58:14**
